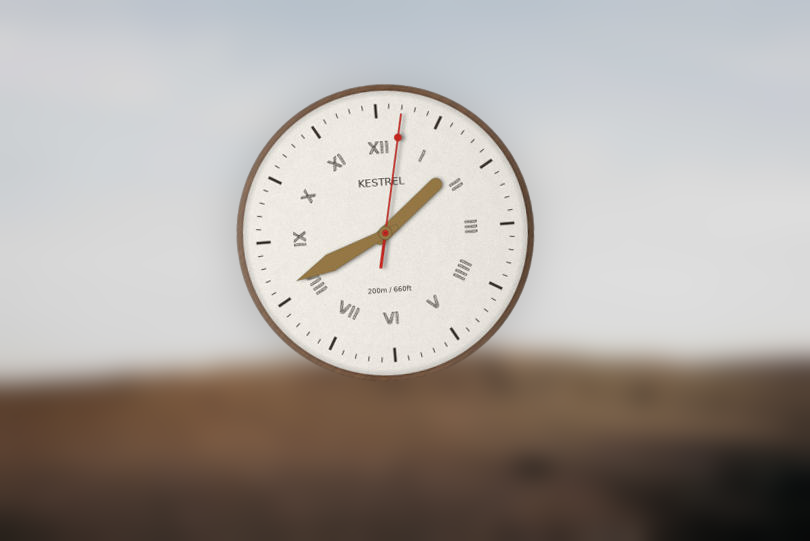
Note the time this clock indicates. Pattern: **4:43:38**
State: **1:41:02**
